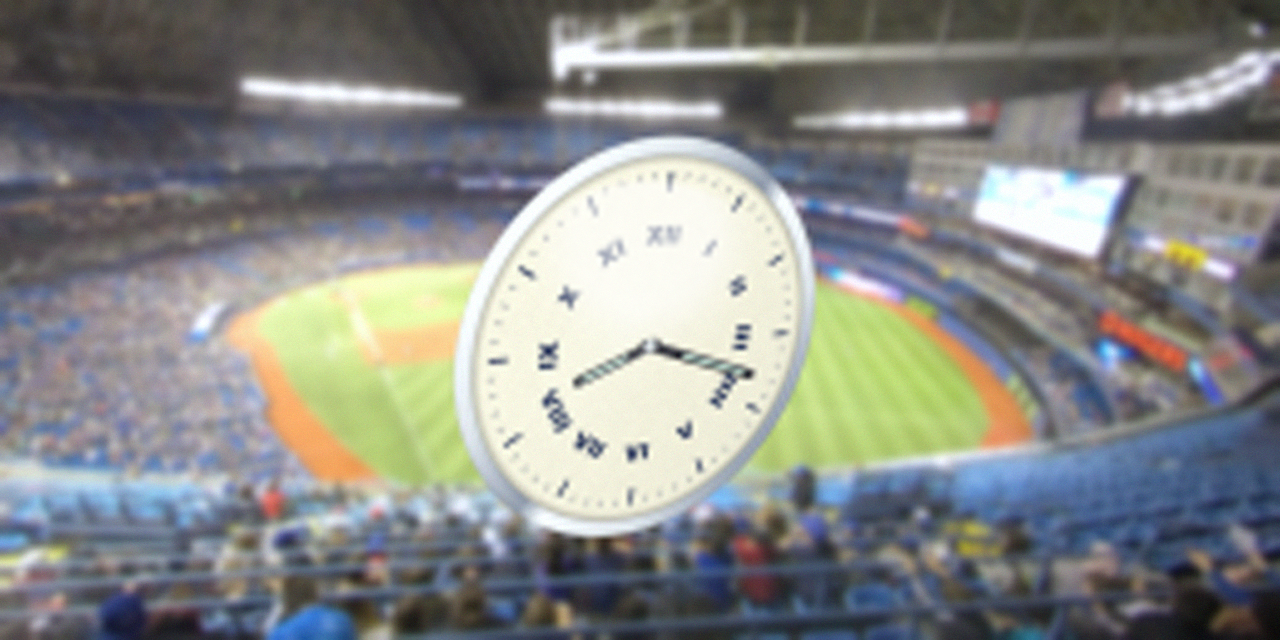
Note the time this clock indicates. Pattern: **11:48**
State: **8:18**
